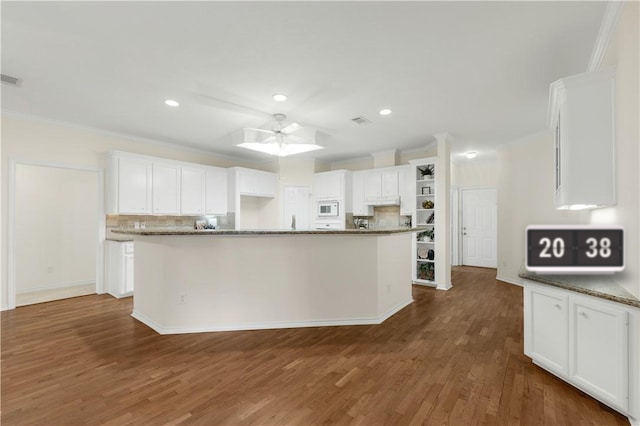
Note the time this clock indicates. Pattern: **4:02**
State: **20:38**
